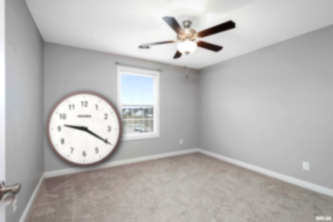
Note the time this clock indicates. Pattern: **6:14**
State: **9:20**
